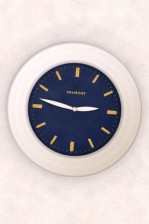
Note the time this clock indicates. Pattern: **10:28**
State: **2:47**
